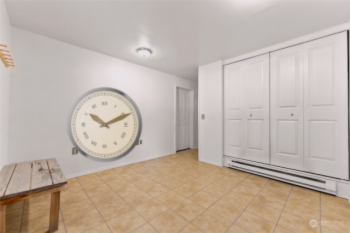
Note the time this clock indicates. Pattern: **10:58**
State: **10:11**
